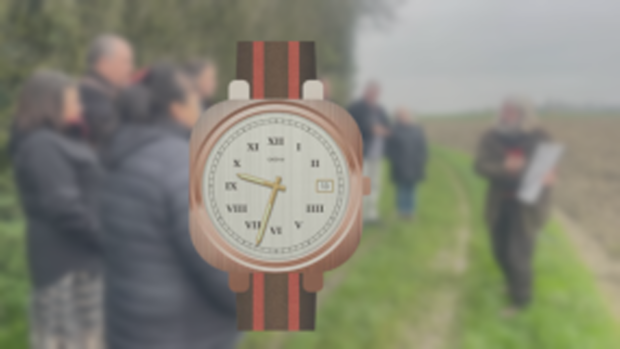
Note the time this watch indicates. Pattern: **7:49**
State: **9:33**
